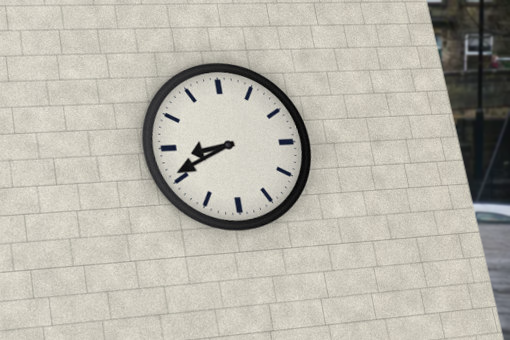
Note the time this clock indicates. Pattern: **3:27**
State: **8:41**
